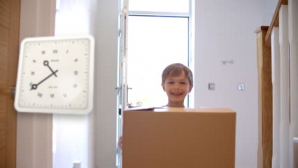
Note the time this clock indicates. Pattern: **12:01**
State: **10:39**
